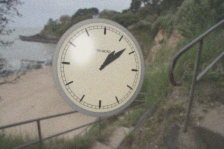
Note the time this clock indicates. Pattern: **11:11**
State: **1:08**
